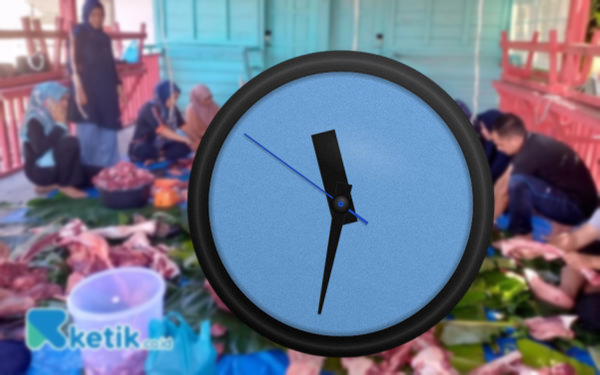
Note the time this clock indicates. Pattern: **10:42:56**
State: **11:31:51**
